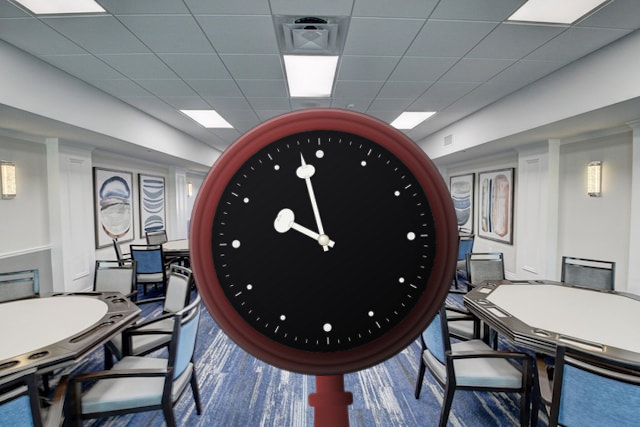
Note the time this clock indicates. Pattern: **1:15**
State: **9:58**
